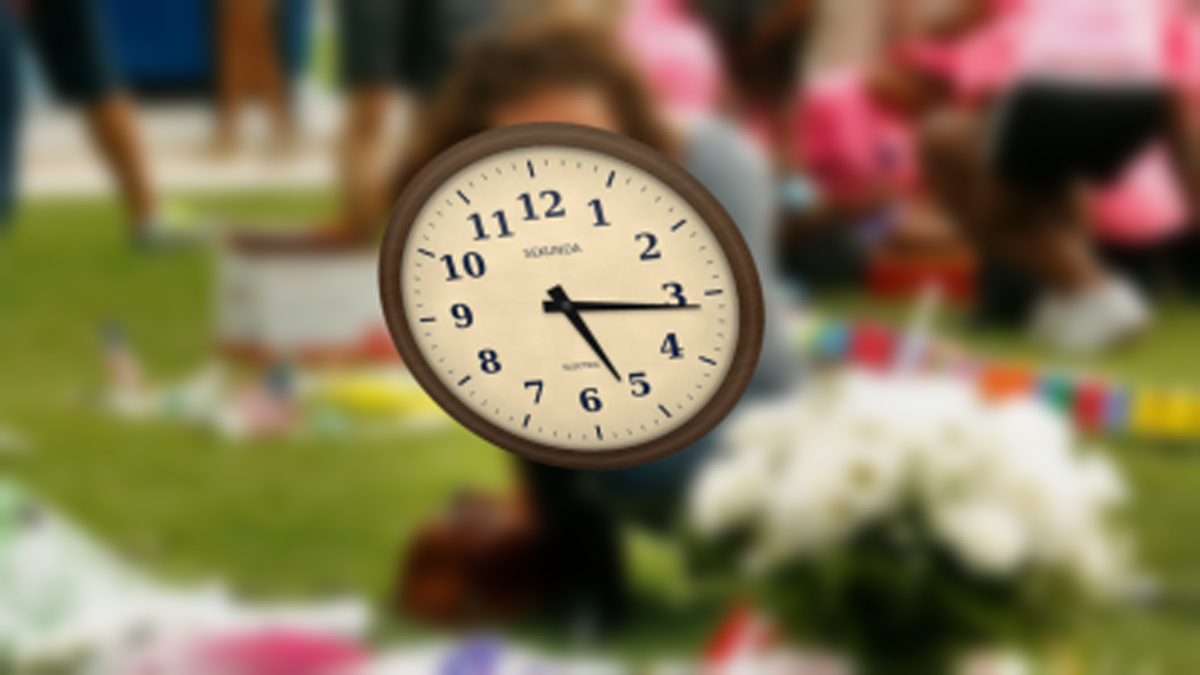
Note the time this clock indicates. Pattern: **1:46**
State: **5:16**
